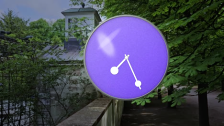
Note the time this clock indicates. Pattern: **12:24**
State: **7:26**
